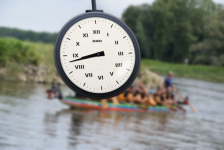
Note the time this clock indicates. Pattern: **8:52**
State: **8:43**
